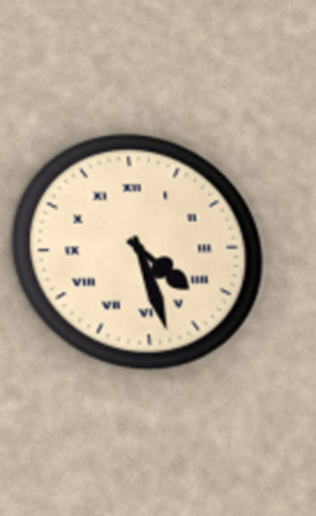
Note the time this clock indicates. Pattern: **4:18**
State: **4:28**
